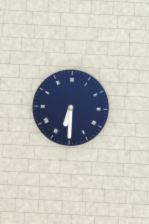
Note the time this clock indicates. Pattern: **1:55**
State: **6:30**
